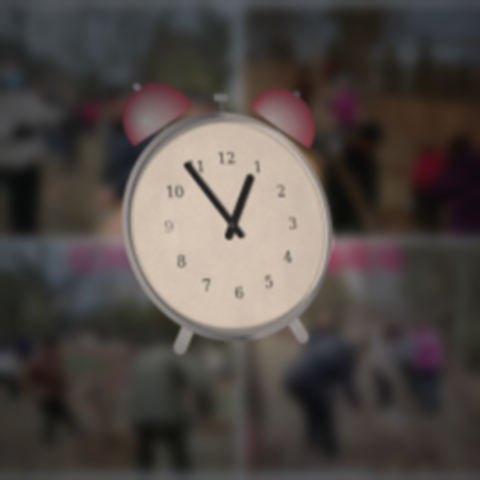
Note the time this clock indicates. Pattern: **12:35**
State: **12:54**
